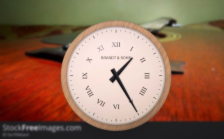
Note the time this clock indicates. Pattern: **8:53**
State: **1:25**
